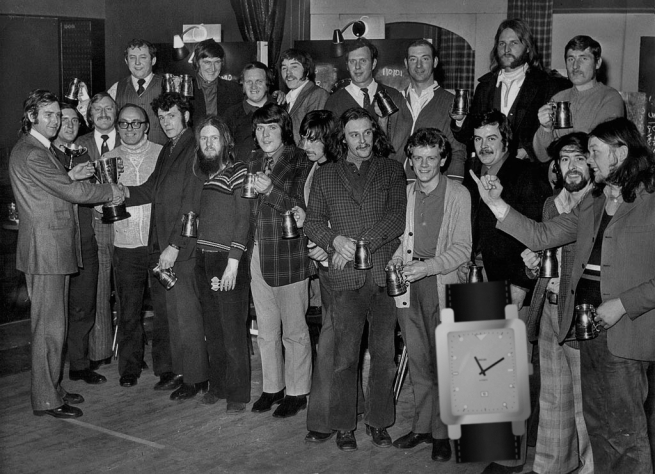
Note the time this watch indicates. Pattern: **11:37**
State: **11:10**
